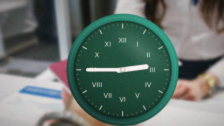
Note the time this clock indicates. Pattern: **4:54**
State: **2:45**
